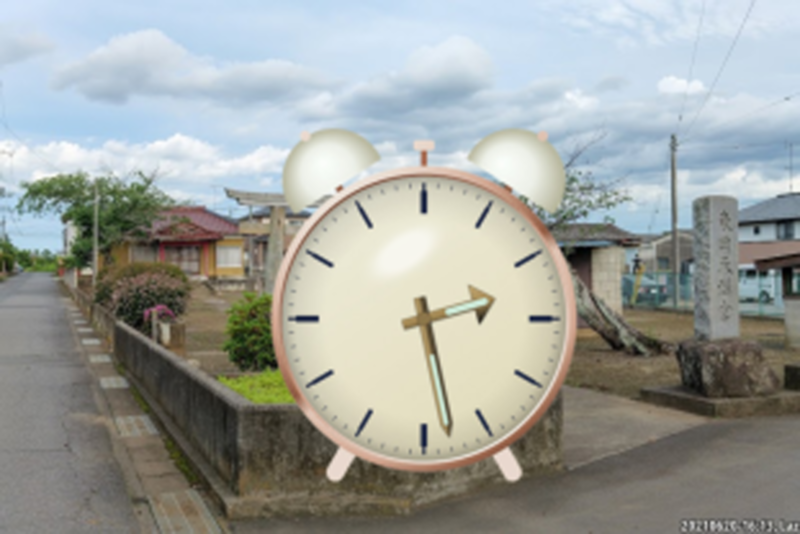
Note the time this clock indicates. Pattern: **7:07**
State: **2:28**
